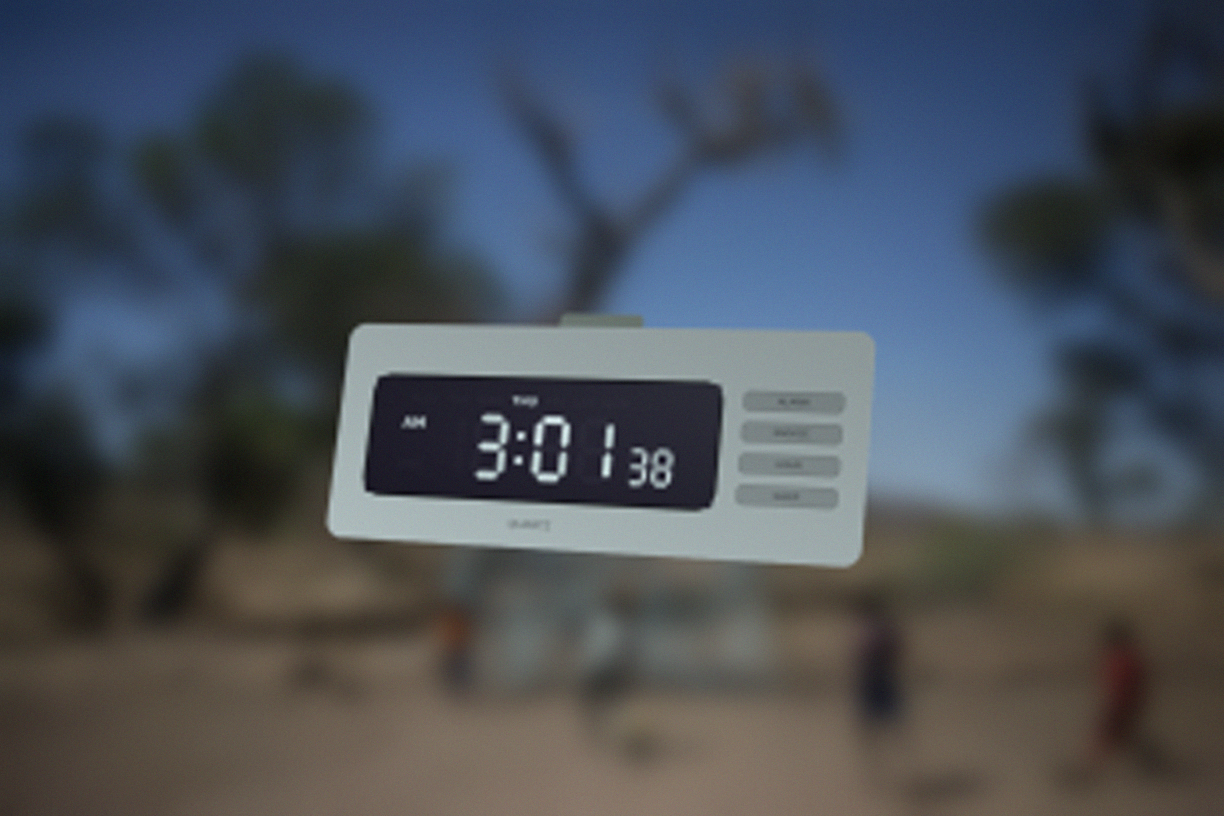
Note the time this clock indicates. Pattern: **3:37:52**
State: **3:01:38**
